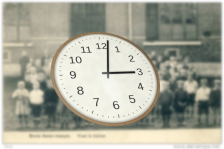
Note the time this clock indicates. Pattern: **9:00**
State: **3:02**
